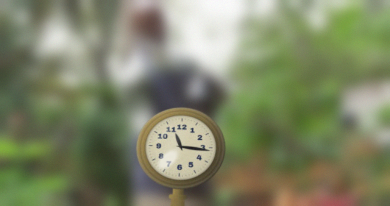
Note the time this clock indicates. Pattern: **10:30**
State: **11:16**
